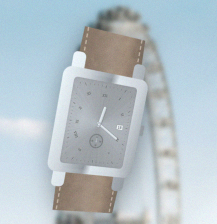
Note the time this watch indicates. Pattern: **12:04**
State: **12:20**
